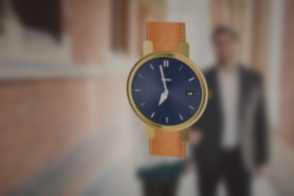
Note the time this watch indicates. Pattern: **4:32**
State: **6:58**
